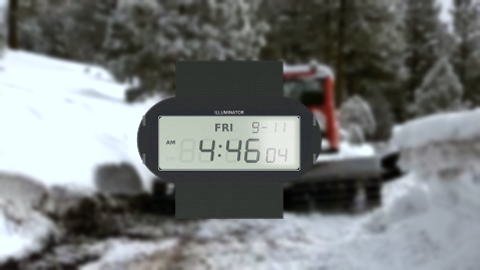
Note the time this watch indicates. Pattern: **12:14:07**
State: **4:46:04**
